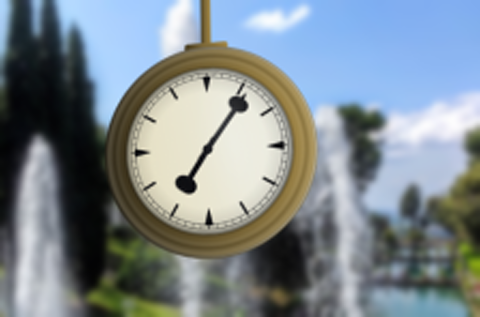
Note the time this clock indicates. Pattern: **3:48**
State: **7:06**
